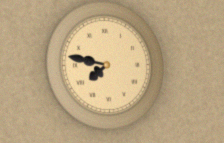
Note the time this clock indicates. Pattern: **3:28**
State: **7:47**
